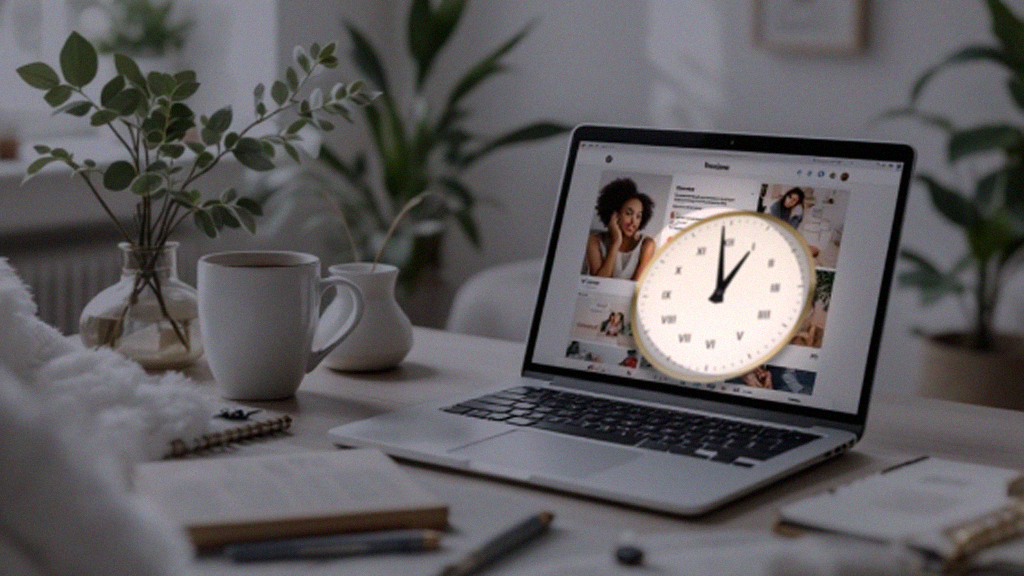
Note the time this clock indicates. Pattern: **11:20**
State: **12:59**
